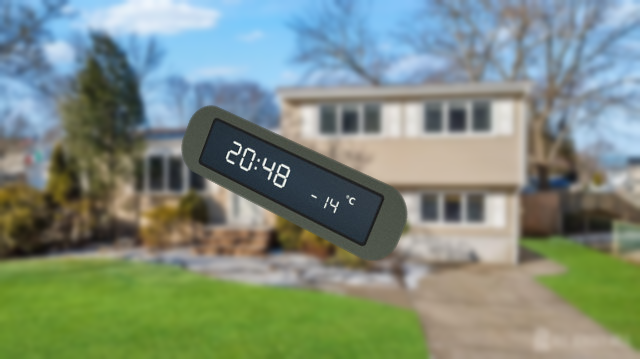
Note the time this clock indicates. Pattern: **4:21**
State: **20:48**
